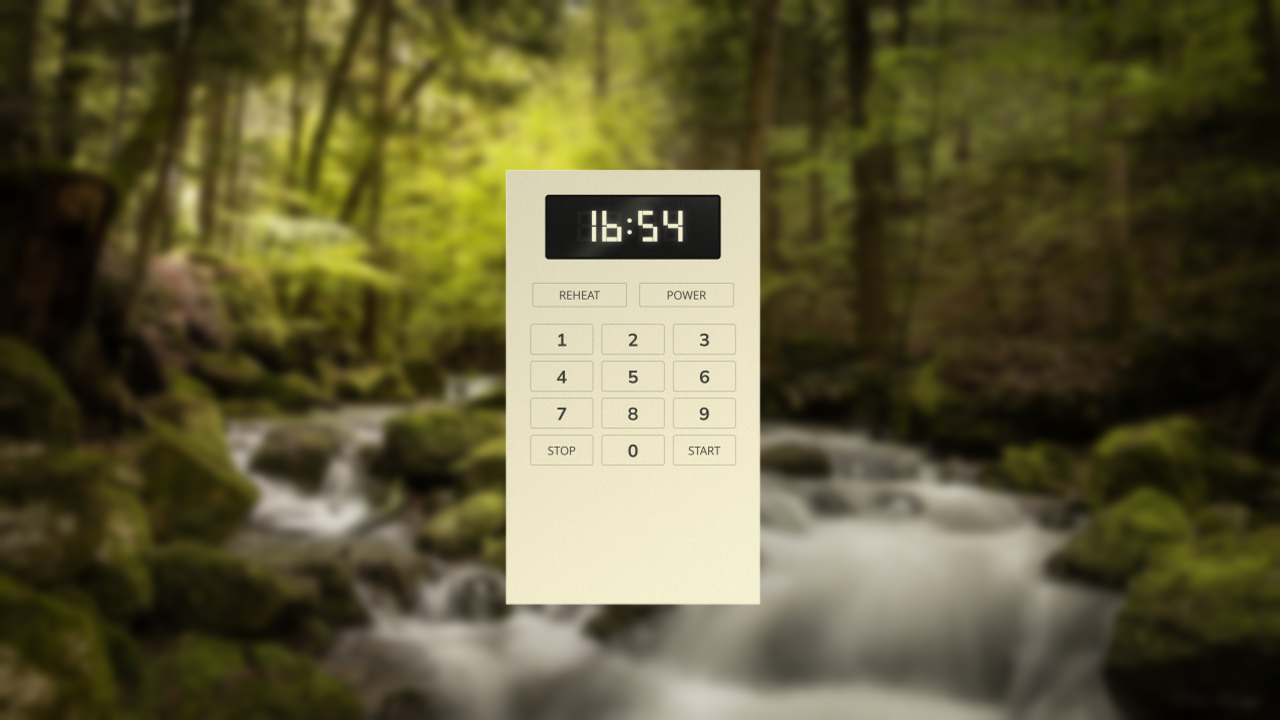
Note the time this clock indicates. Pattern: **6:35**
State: **16:54**
